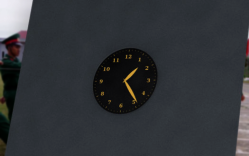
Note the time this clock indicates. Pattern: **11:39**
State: **1:24**
